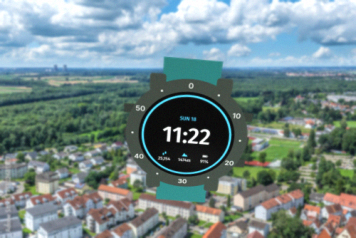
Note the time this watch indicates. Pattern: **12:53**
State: **11:22**
